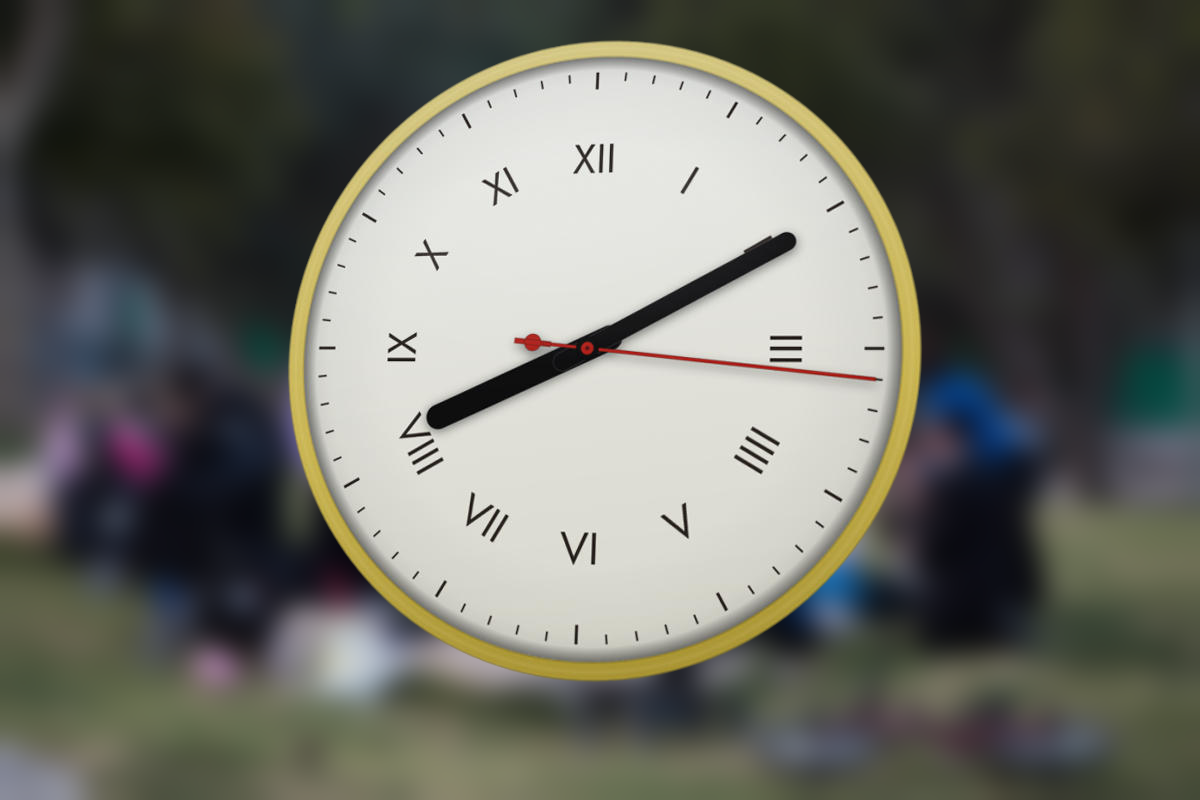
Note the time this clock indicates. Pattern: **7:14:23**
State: **8:10:16**
